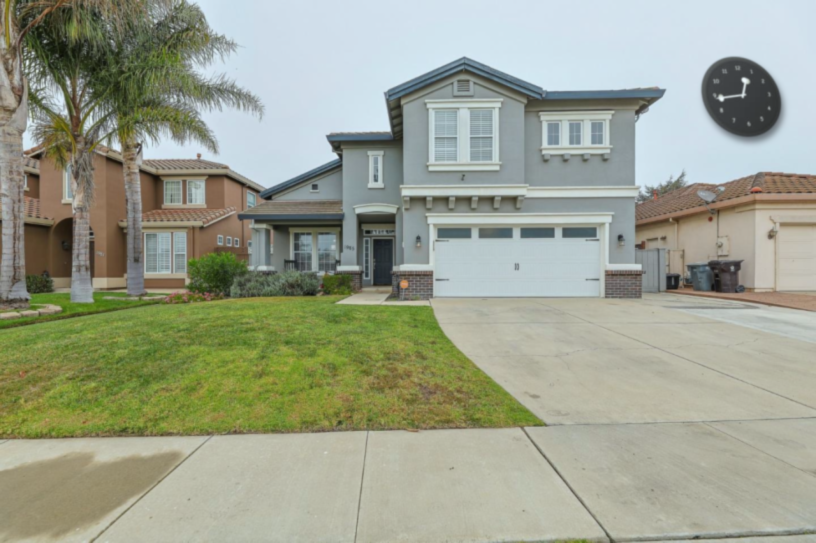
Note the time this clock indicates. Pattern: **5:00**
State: **12:44**
